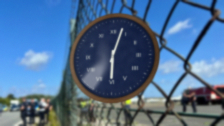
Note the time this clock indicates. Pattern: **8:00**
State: **6:03**
